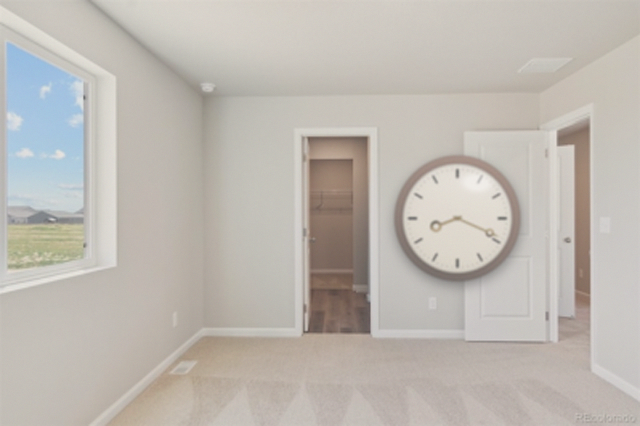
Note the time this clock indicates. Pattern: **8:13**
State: **8:19**
